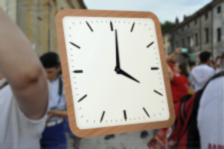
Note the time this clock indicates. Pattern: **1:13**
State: **4:01**
